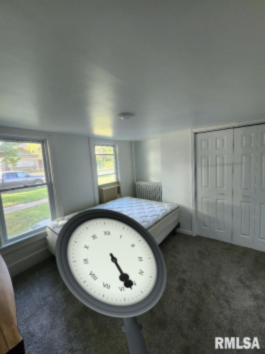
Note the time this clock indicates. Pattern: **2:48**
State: **5:27**
